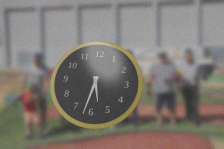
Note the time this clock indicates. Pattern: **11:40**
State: **5:32**
